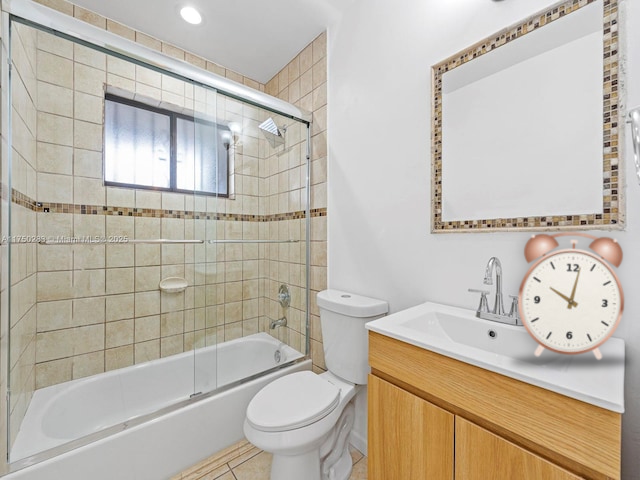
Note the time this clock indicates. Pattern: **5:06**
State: **10:02**
